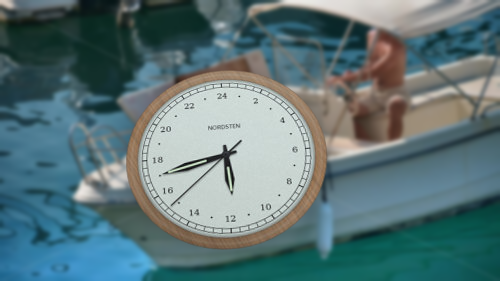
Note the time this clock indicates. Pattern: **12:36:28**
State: **11:42:38**
